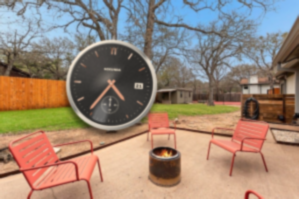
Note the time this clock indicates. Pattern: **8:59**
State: **4:36**
